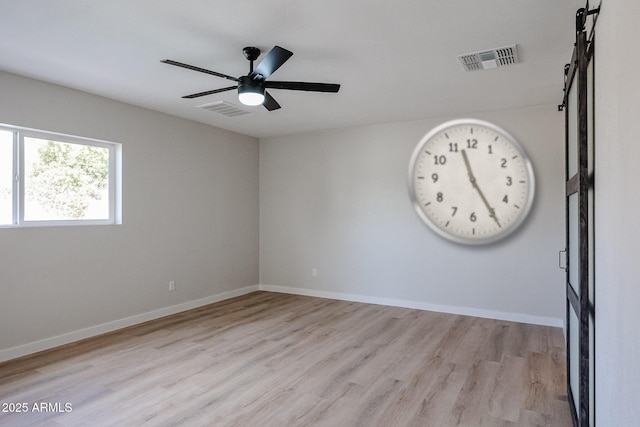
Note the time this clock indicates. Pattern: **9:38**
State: **11:25**
